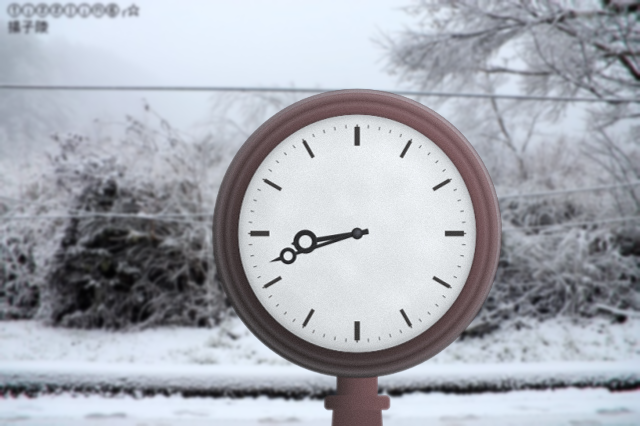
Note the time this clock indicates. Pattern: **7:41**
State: **8:42**
